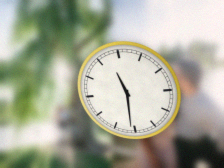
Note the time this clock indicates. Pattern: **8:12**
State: **11:31**
